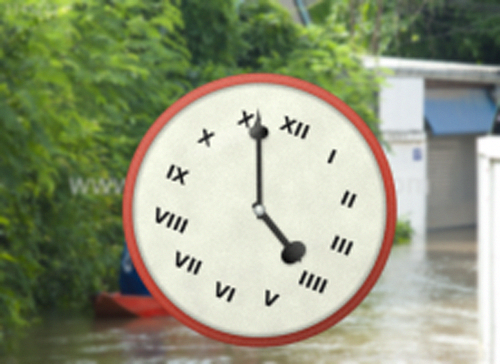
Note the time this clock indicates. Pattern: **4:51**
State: **3:56**
